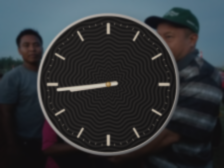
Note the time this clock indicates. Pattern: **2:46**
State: **8:44**
